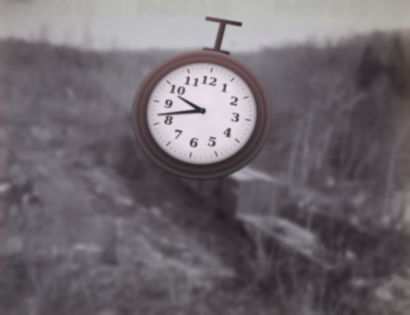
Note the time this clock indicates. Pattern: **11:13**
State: **9:42**
